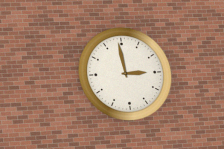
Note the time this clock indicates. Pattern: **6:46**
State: **2:59**
